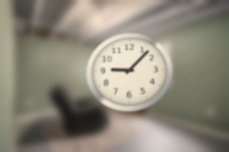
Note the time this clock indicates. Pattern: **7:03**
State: **9:07**
